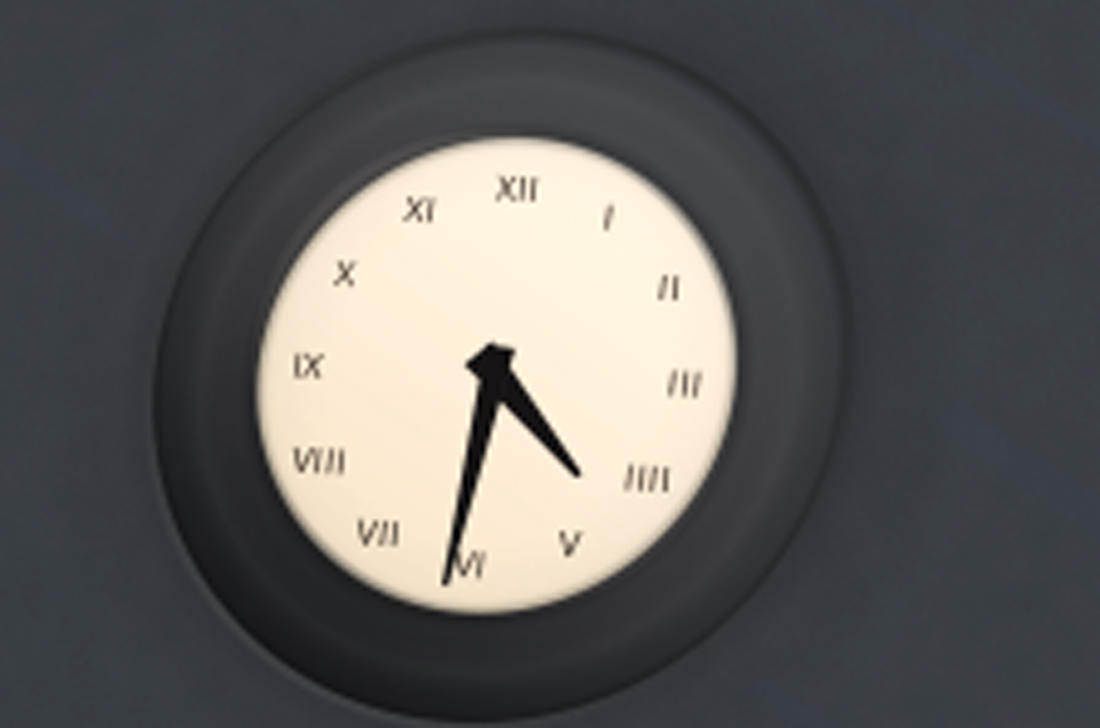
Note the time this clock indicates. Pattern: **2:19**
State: **4:31**
